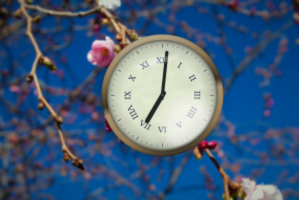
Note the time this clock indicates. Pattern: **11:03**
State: **7:01**
